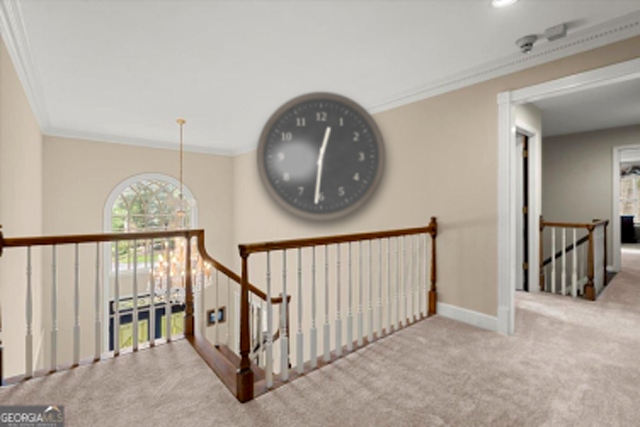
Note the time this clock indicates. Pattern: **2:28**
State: **12:31**
